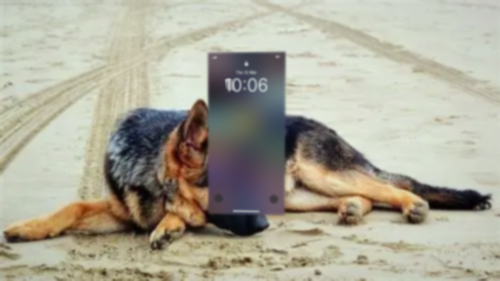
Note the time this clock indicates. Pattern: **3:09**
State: **10:06**
